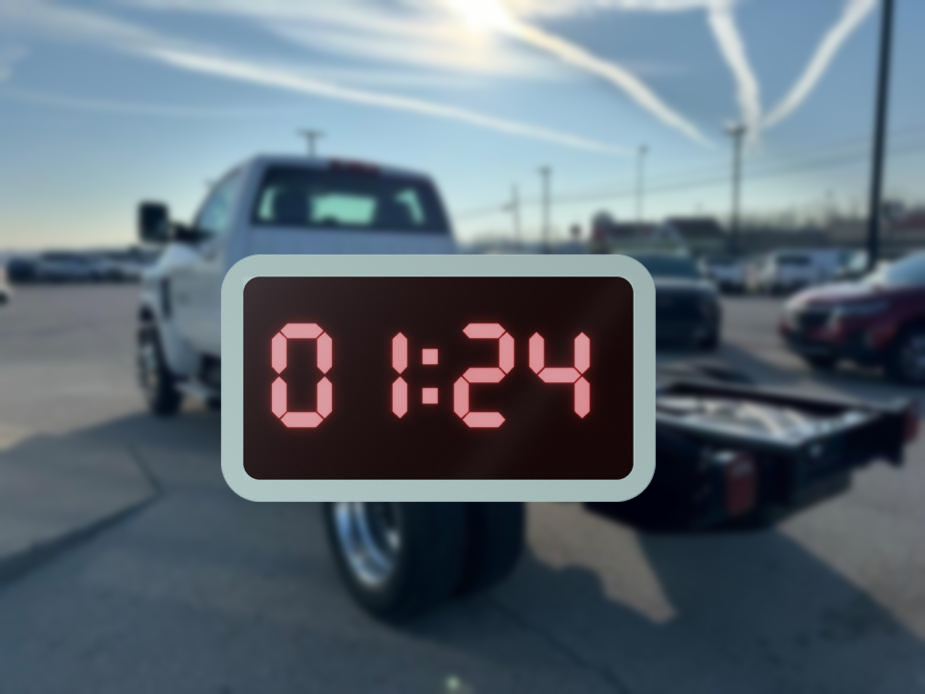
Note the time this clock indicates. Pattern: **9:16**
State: **1:24**
